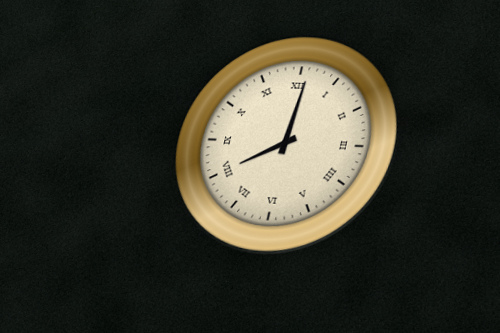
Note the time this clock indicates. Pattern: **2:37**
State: **8:01**
